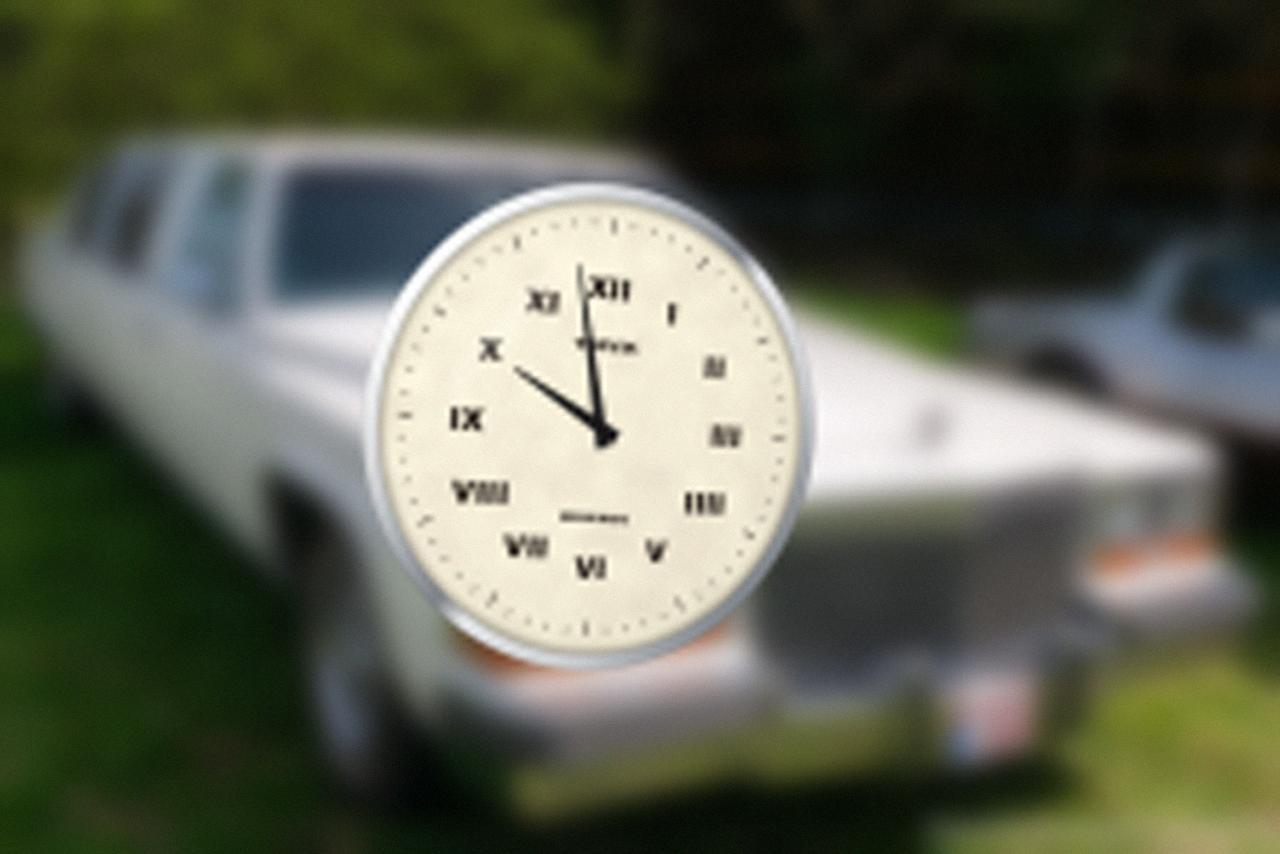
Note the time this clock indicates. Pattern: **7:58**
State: **9:58**
